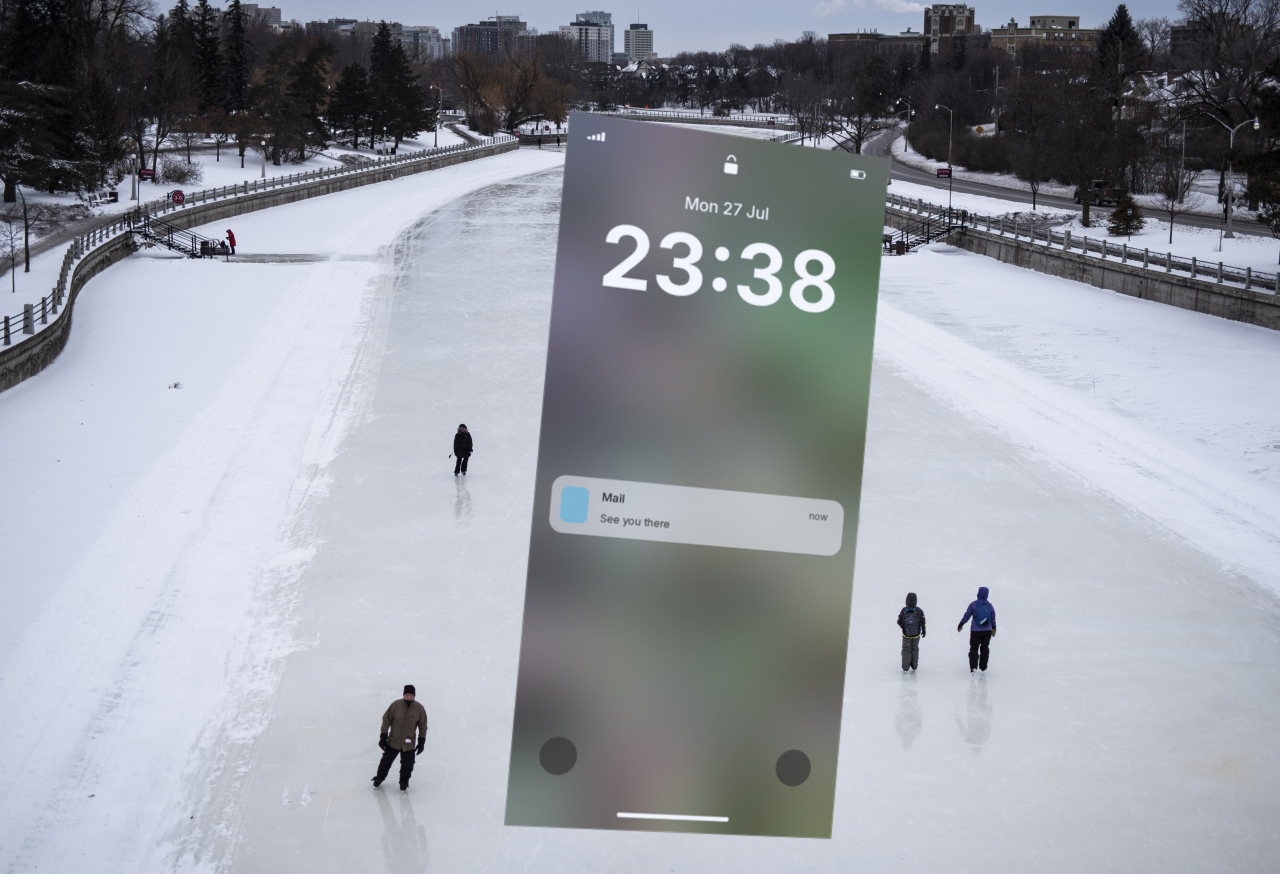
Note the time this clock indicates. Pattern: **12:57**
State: **23:38**
